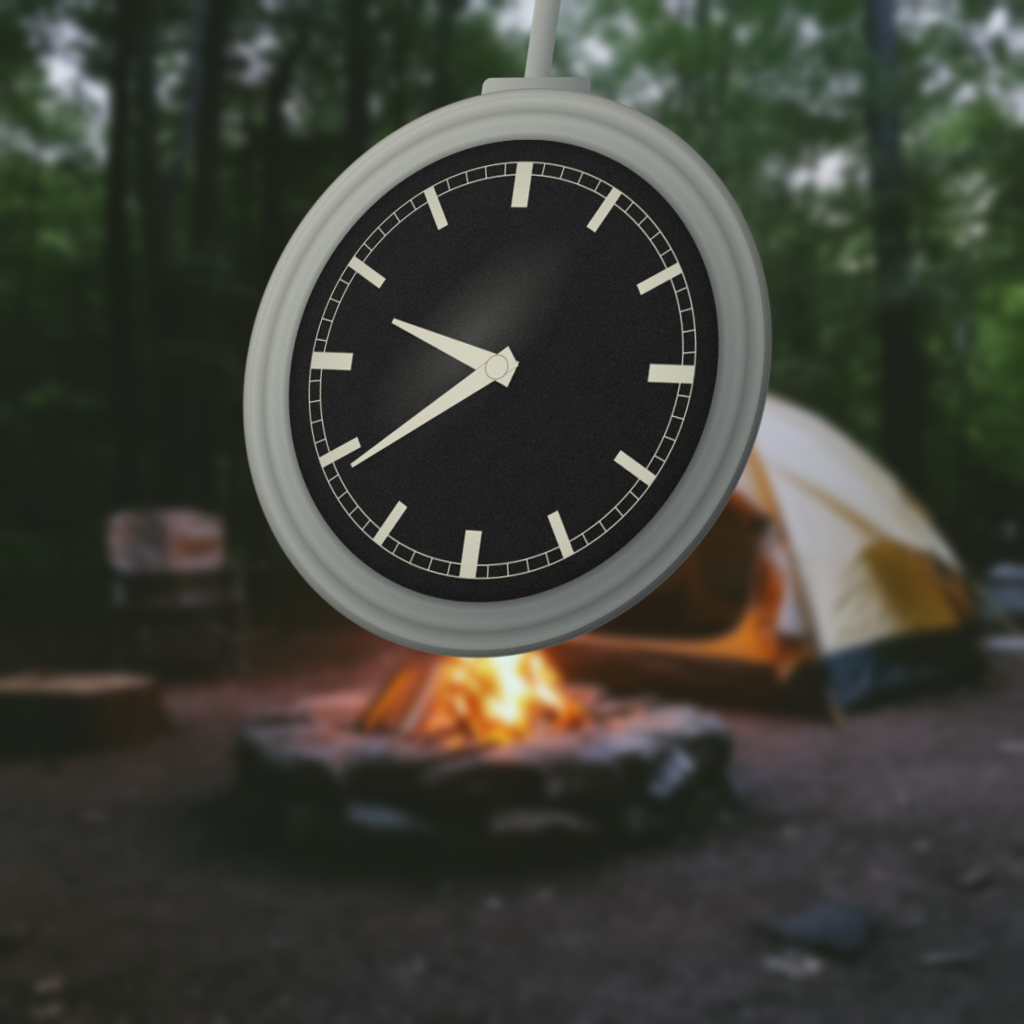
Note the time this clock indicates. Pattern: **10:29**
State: **9:39**
